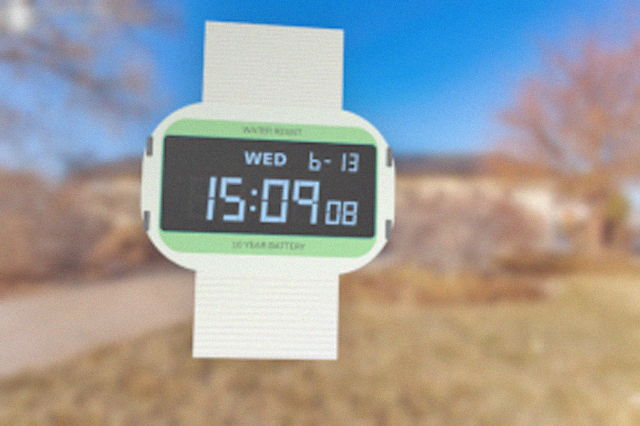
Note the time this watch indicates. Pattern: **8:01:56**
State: **15:09:08**
